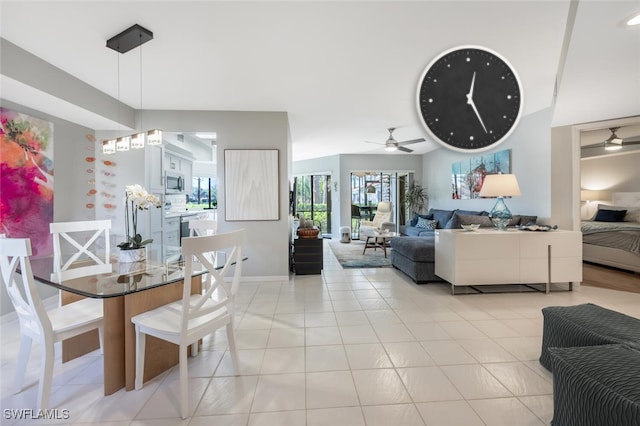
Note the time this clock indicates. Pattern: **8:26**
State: **12:26**
